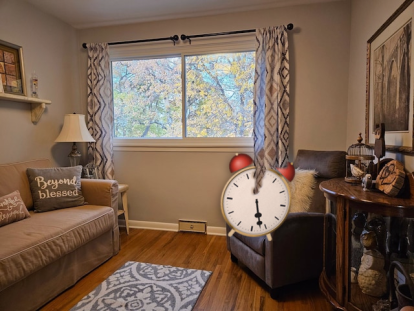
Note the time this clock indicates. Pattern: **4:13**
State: **5:27**
